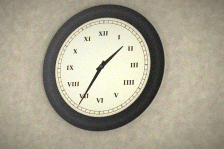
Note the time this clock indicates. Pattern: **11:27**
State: **1:35**
